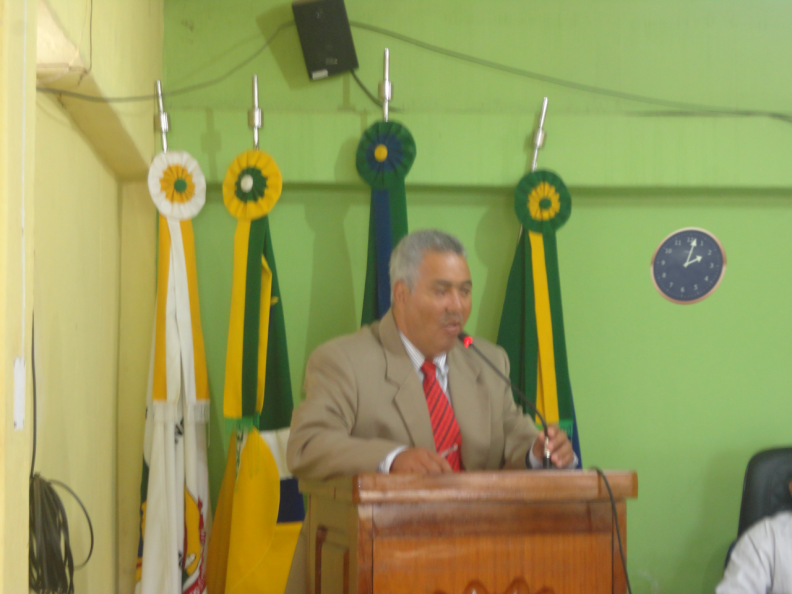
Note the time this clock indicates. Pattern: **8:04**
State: **2:02**
